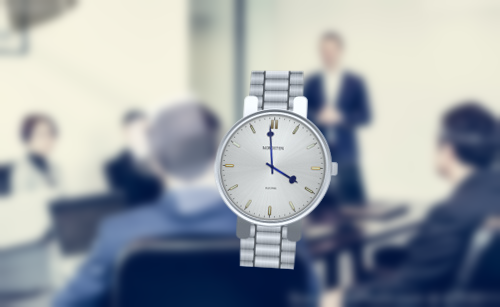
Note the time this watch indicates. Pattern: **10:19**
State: **3:59**
